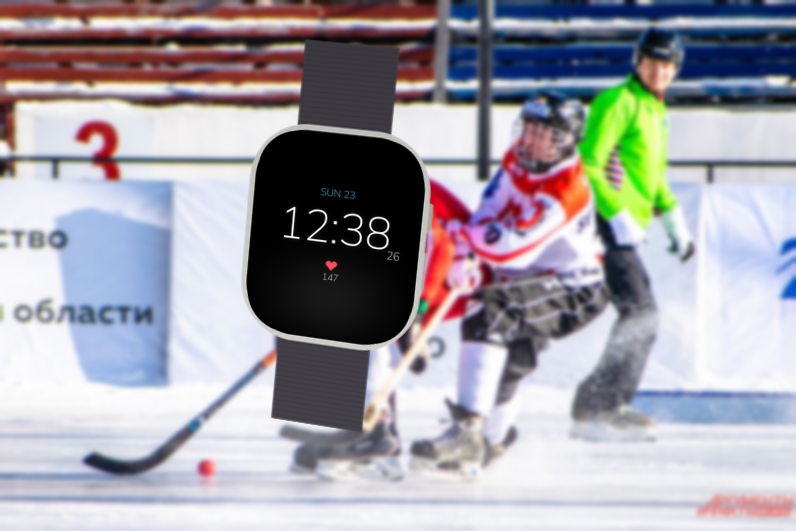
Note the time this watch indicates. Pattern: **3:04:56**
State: **12:38:26**
